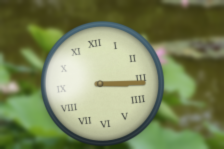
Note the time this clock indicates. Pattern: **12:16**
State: **3:16**
